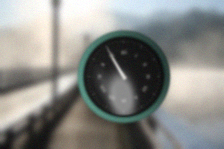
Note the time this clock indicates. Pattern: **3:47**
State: **10:55**
